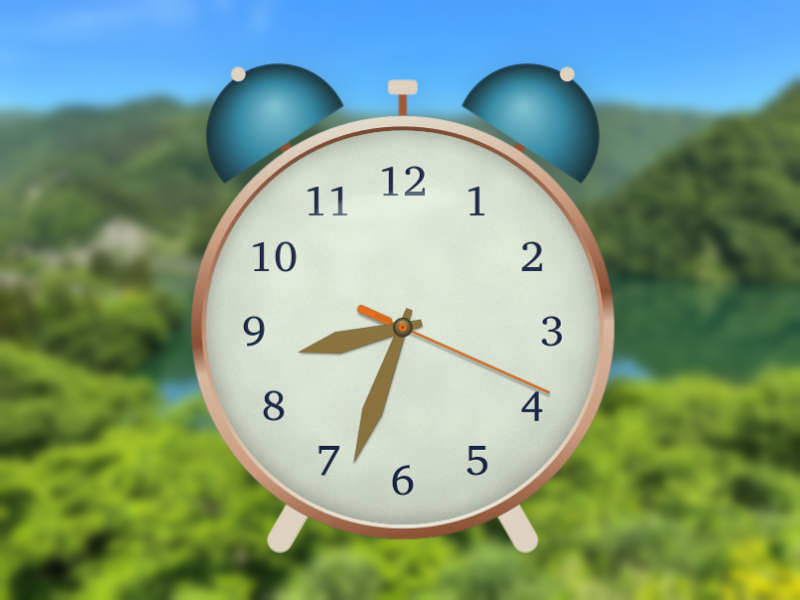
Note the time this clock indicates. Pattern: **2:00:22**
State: **8:33:19**
